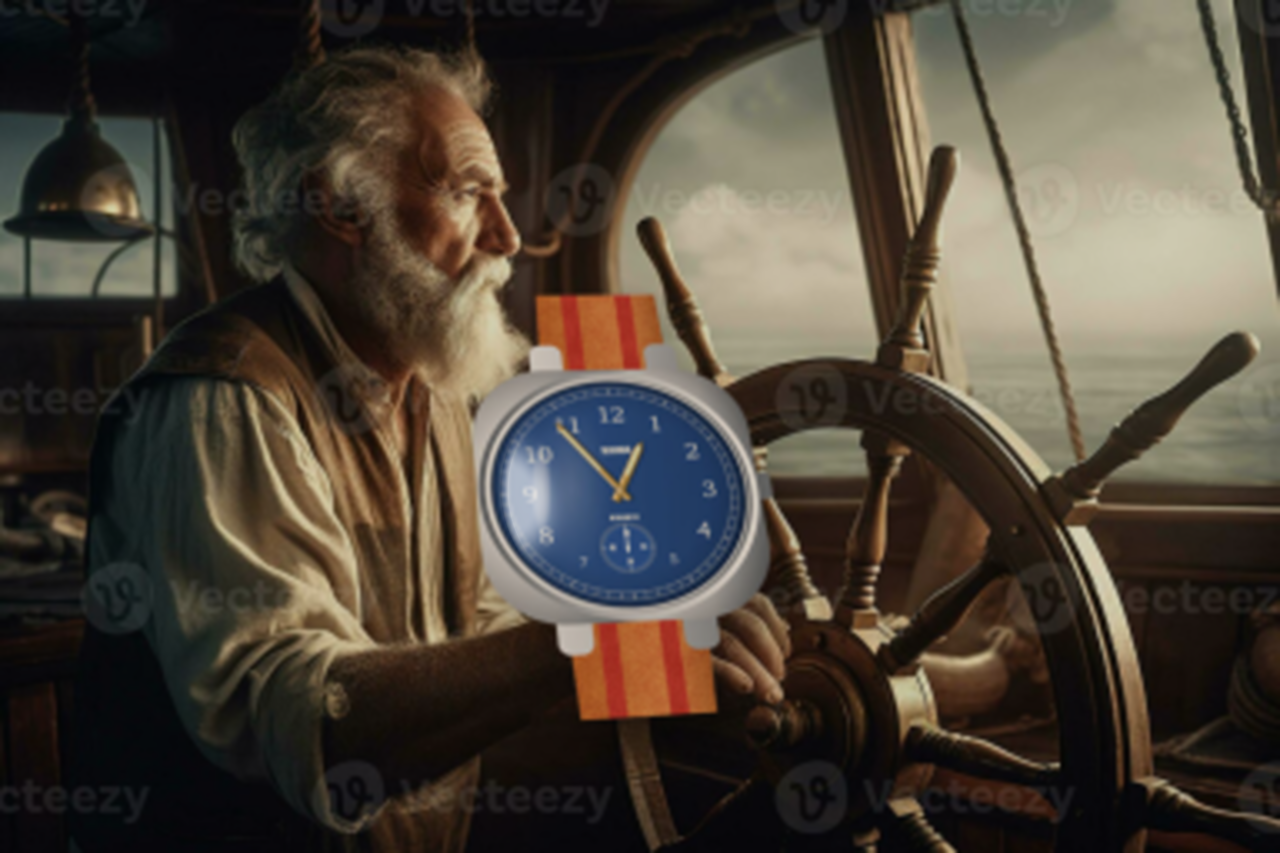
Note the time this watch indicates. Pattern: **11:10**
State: **12:54**
